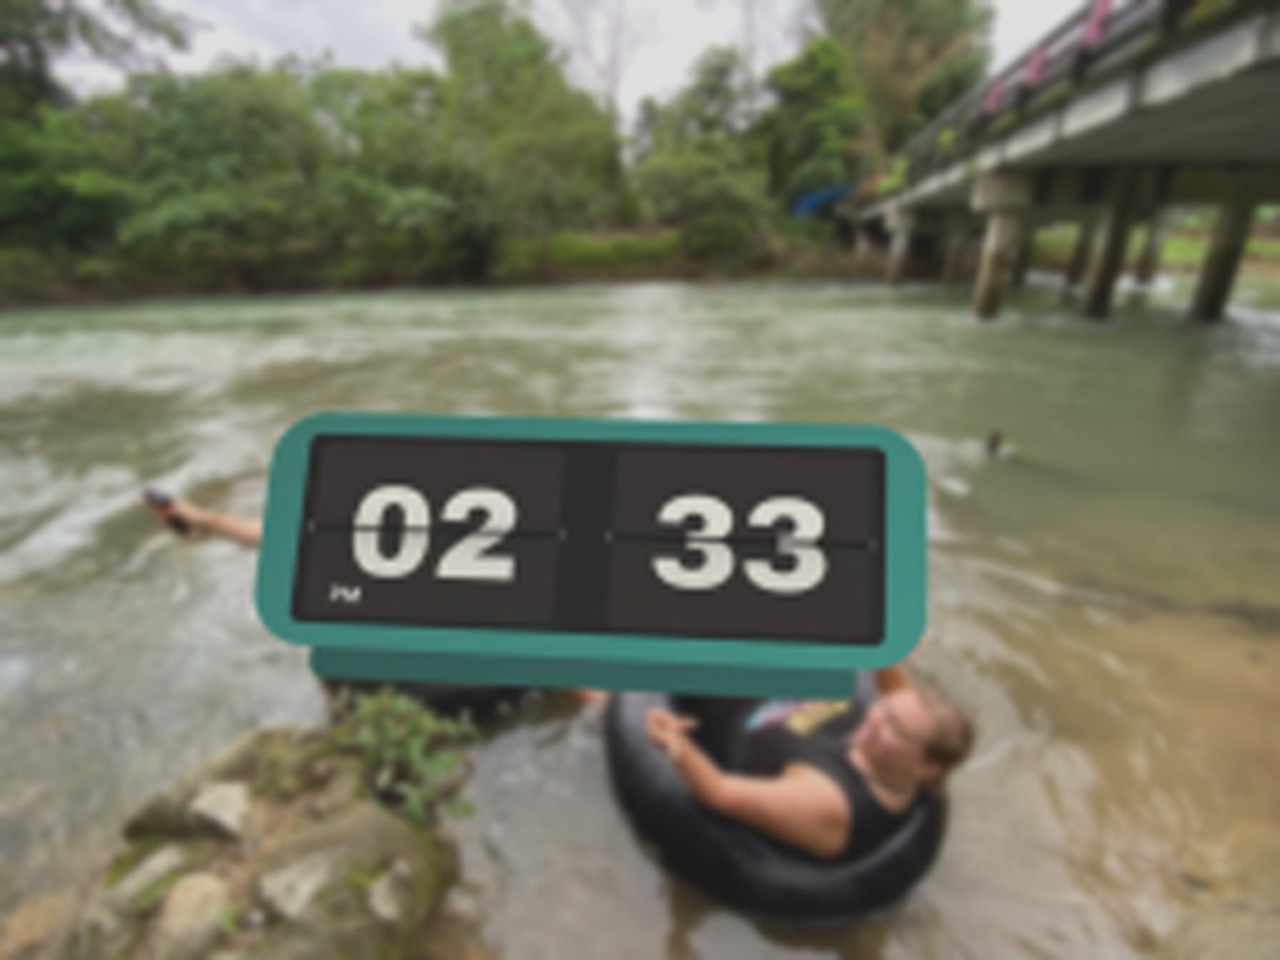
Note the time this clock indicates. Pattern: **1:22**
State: **2:33**
